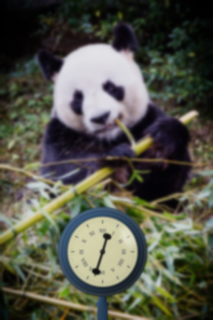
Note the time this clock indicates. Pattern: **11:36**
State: **12:33**
